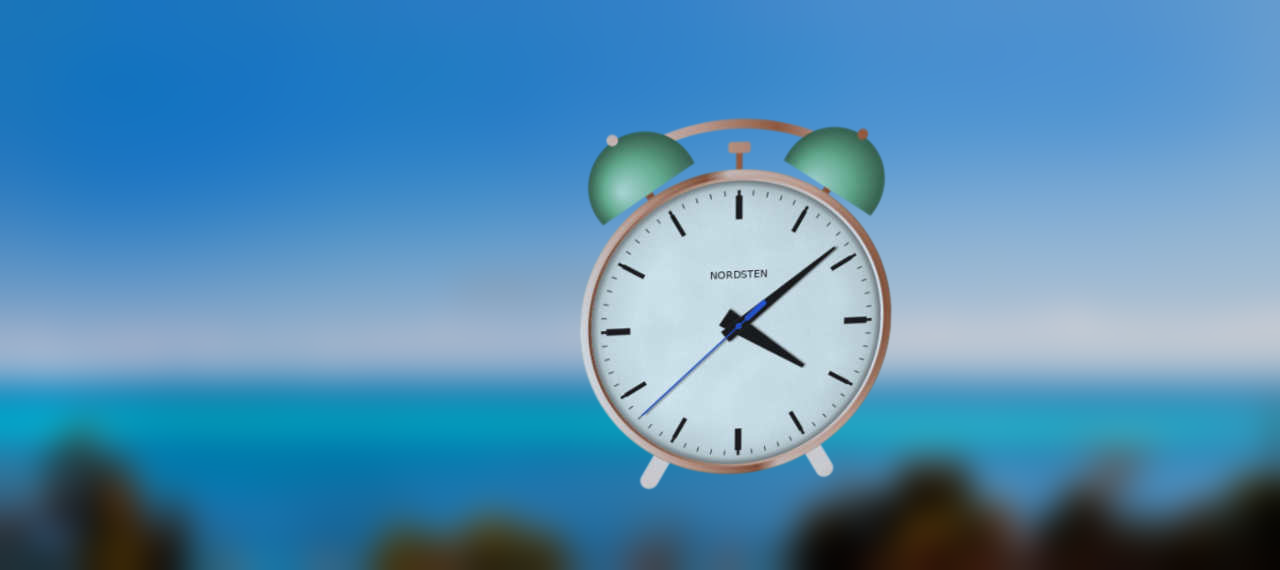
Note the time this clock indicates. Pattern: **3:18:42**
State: **4:08:38**
